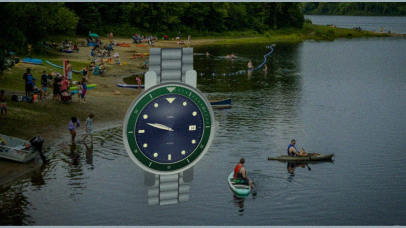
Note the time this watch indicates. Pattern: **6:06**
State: **9:48**
